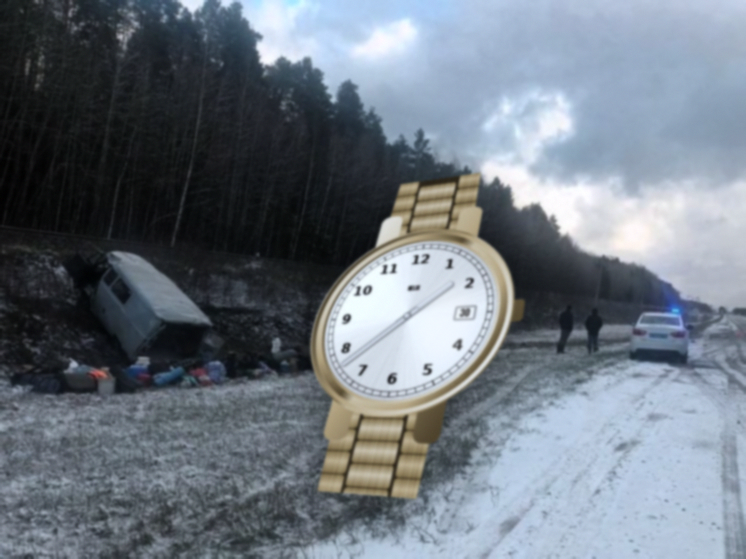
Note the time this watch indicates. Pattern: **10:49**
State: **1:38**
